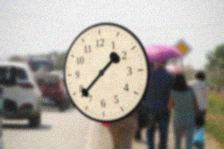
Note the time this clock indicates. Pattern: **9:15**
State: **1:38**
